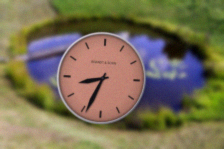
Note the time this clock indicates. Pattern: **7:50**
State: **8:34**
